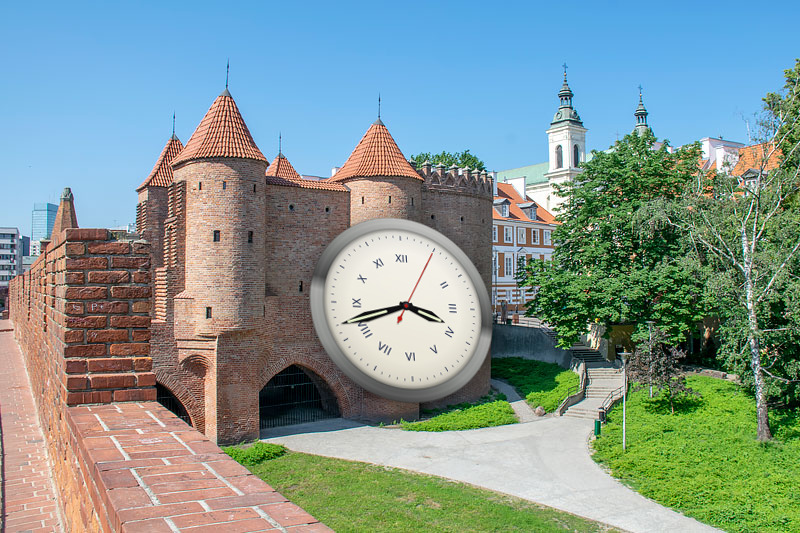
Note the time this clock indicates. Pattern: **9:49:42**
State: **3:42:05**
